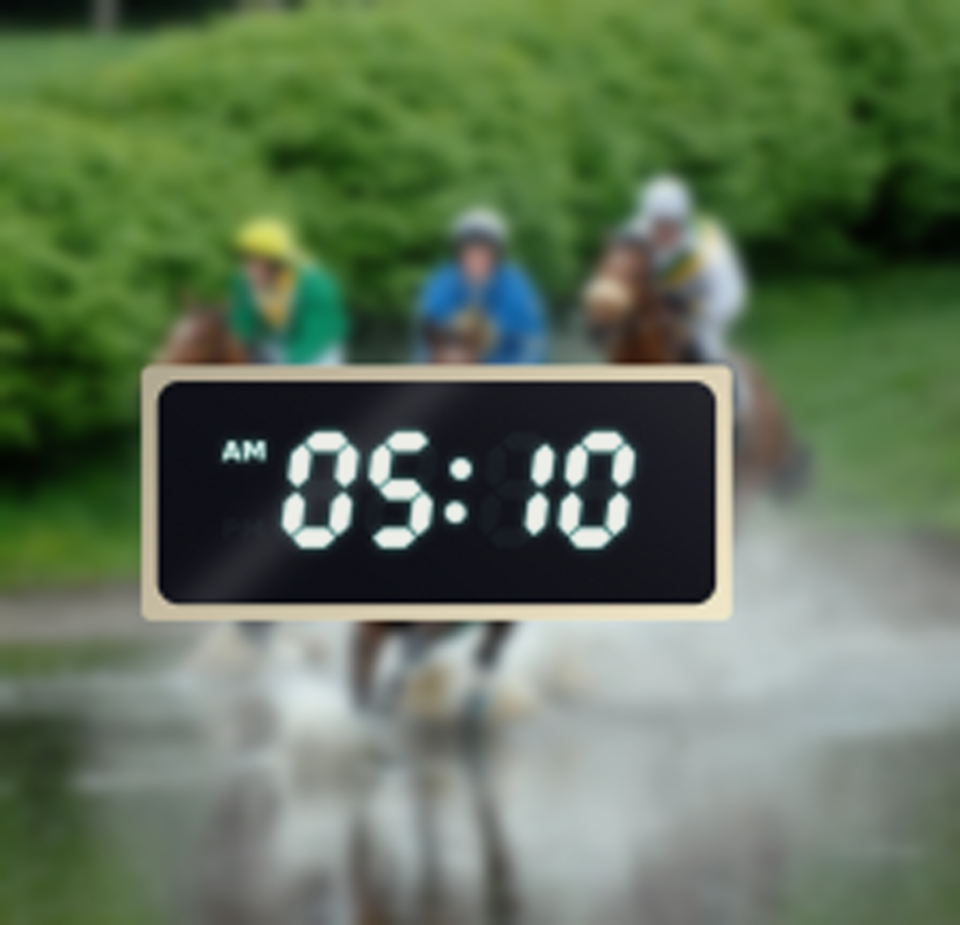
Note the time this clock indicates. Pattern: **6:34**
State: **5:10**
